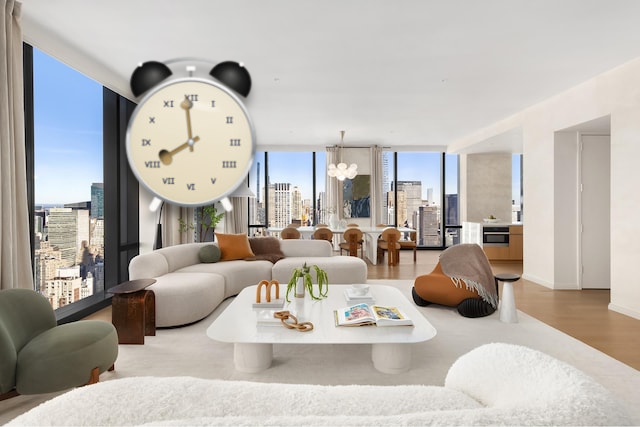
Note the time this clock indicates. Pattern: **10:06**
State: **7:59**
